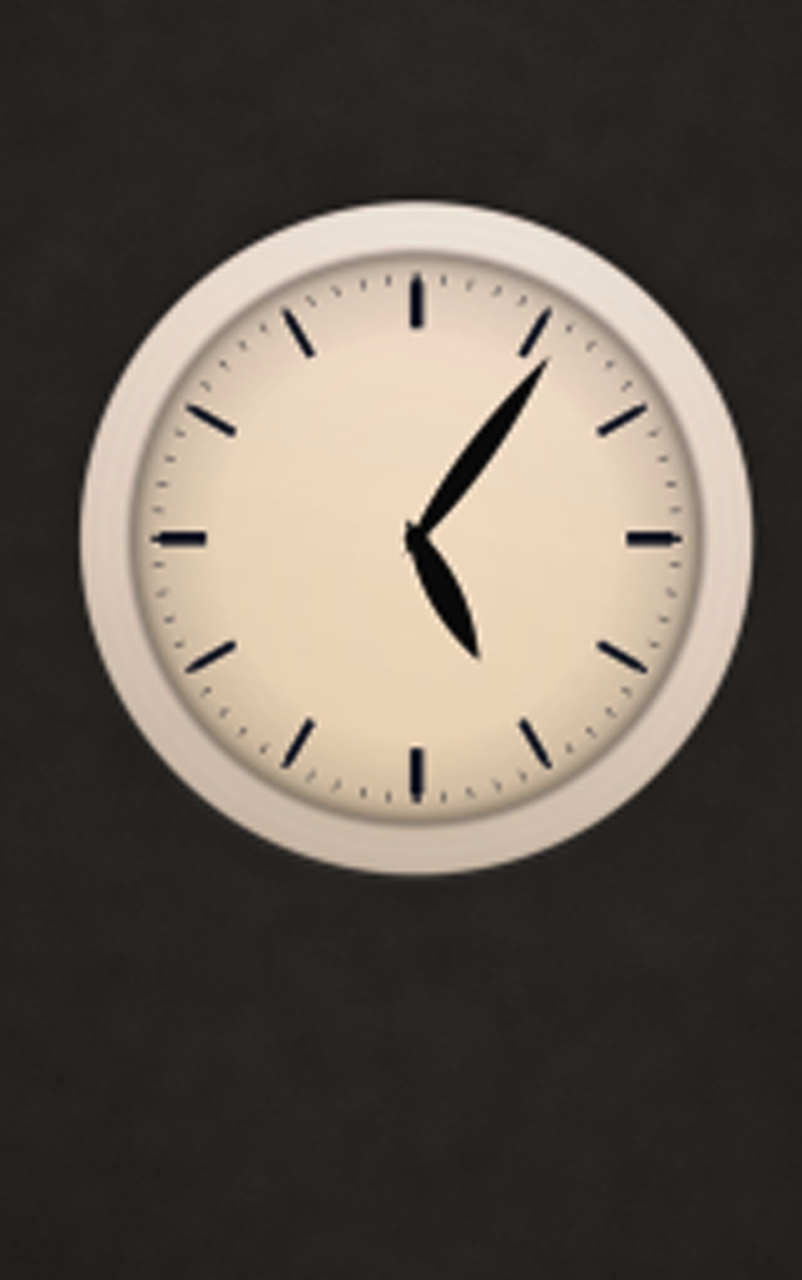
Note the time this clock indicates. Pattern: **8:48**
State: **5:06**
